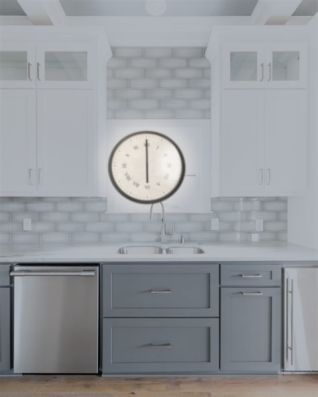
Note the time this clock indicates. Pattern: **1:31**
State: **6:00**
